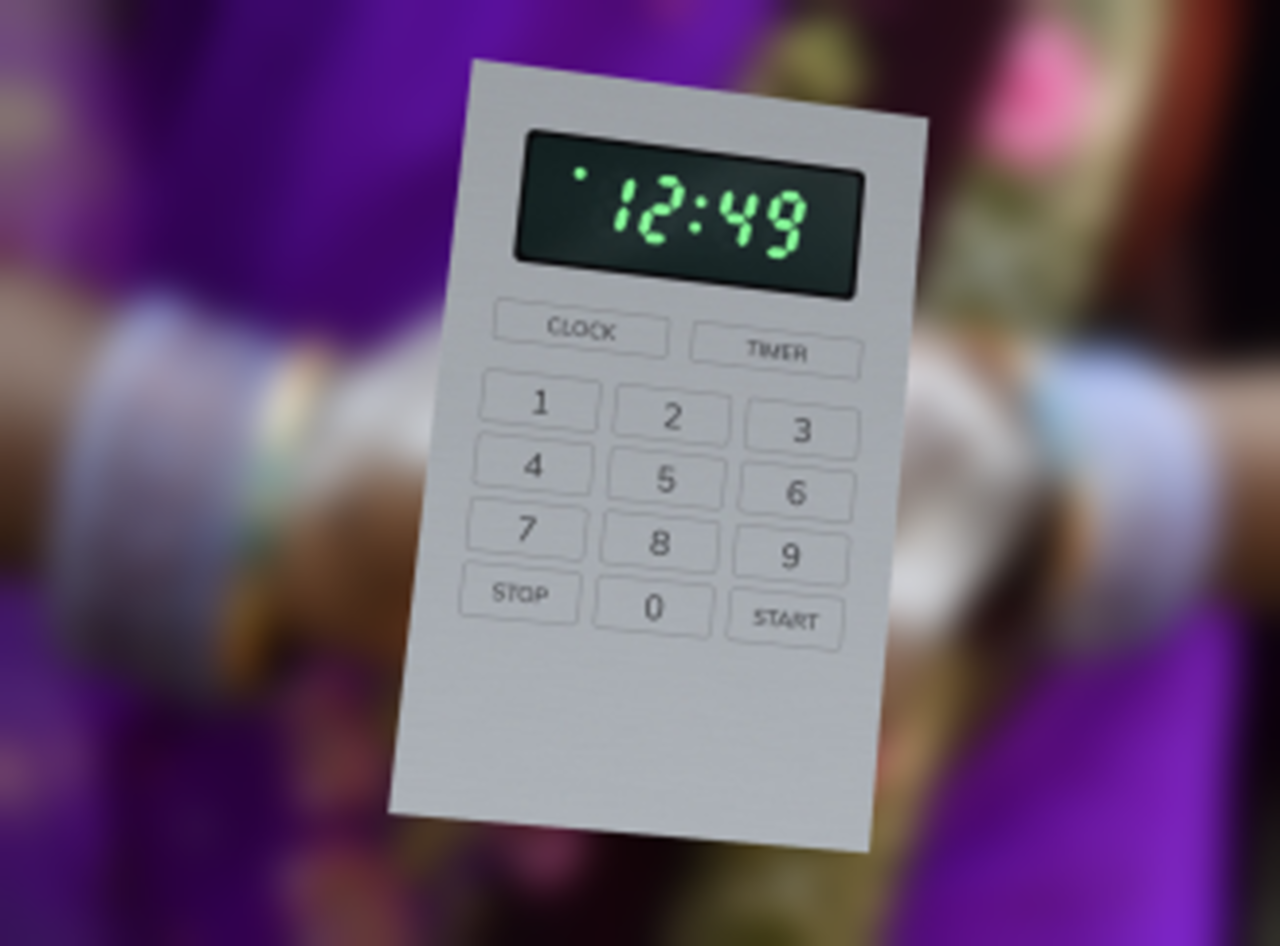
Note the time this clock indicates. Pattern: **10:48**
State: **12:49**
